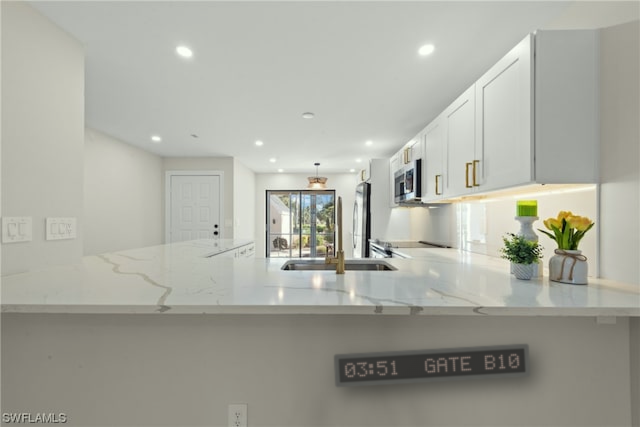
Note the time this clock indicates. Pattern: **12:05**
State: **3:51**
